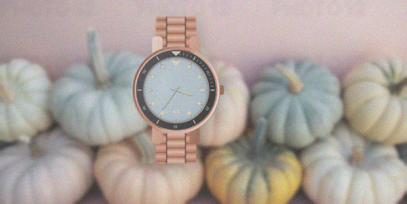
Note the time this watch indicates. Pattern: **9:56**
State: **3:36**
